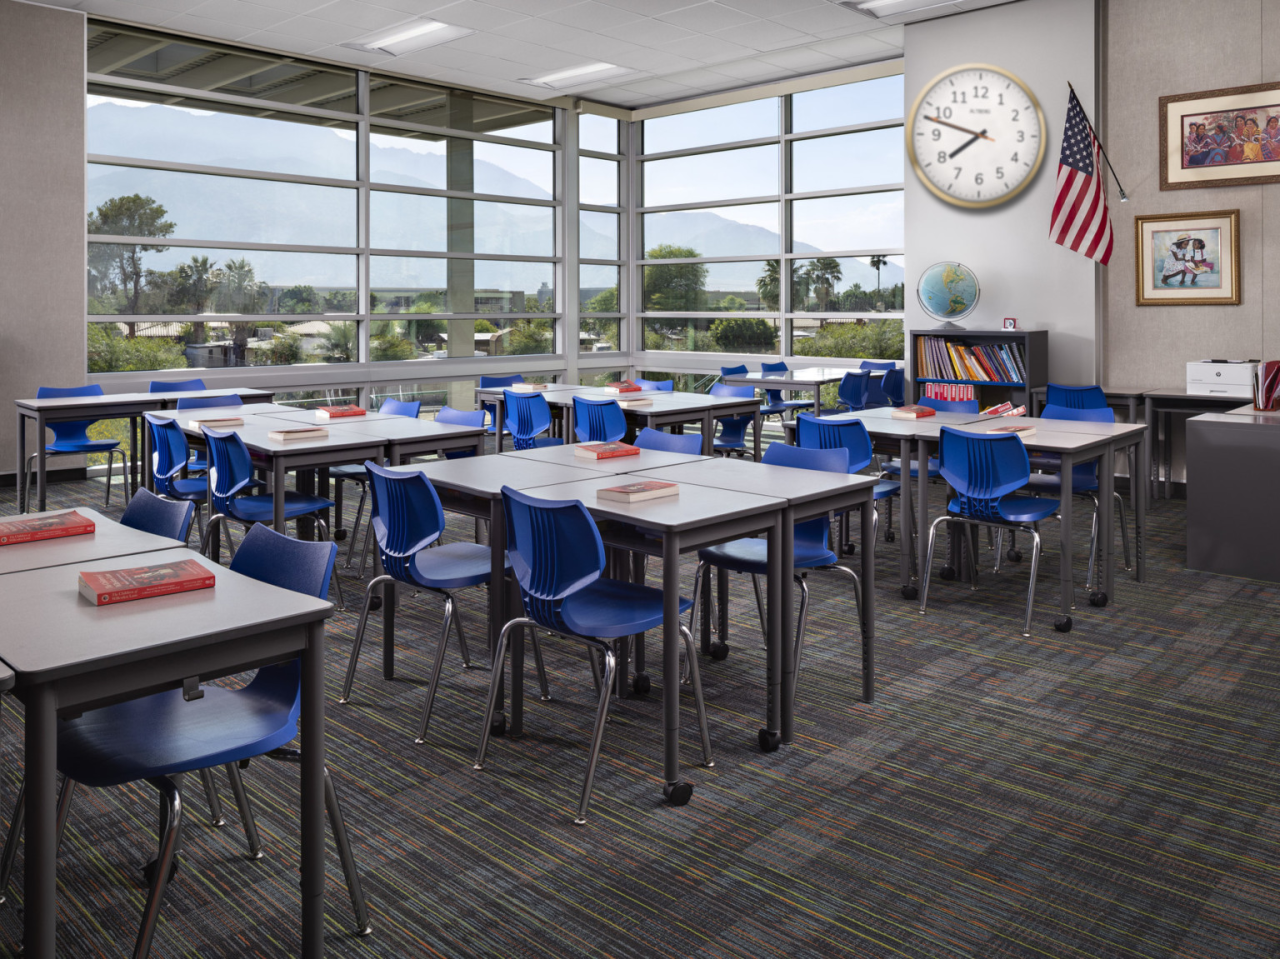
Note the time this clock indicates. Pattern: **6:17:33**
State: **7:47:48**
